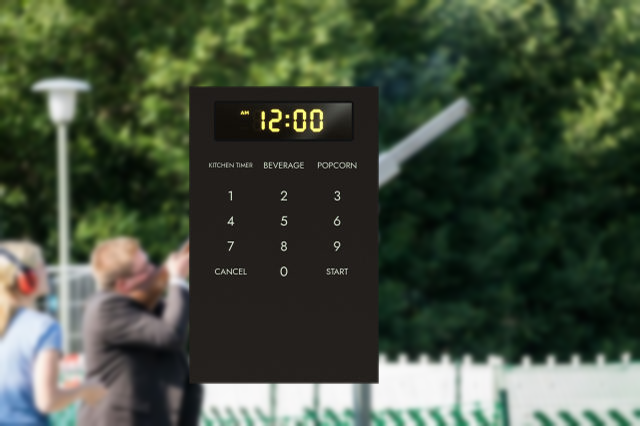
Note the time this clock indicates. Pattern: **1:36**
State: **12:00**
